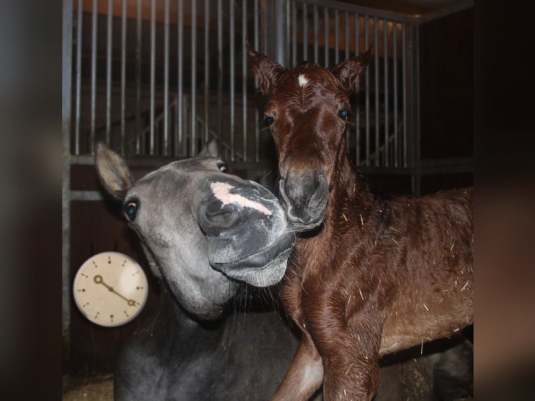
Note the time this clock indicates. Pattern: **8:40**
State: **10:21**
